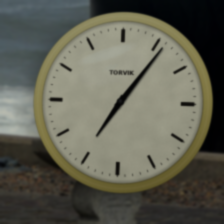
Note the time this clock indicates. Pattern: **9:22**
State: **7:06**
